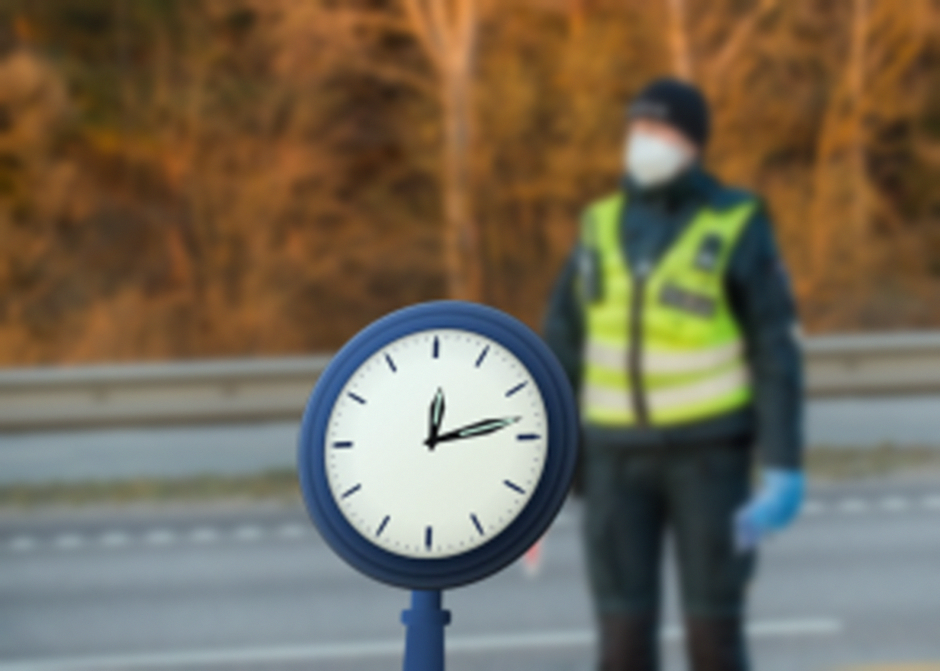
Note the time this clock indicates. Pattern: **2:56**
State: **12:13**
